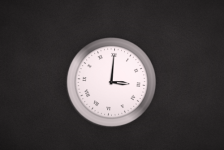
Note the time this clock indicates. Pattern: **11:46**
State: **3:00**
